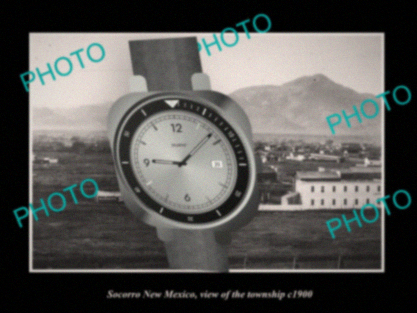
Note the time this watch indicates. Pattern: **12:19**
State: **9:08**
